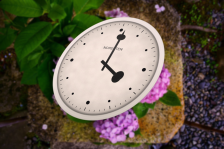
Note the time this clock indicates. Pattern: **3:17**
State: **4:01**
